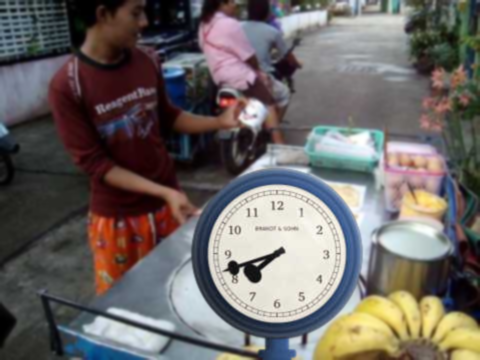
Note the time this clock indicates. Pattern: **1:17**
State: **7:42**
